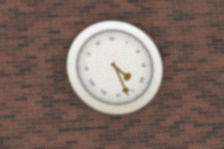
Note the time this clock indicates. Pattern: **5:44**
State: **4:27**
